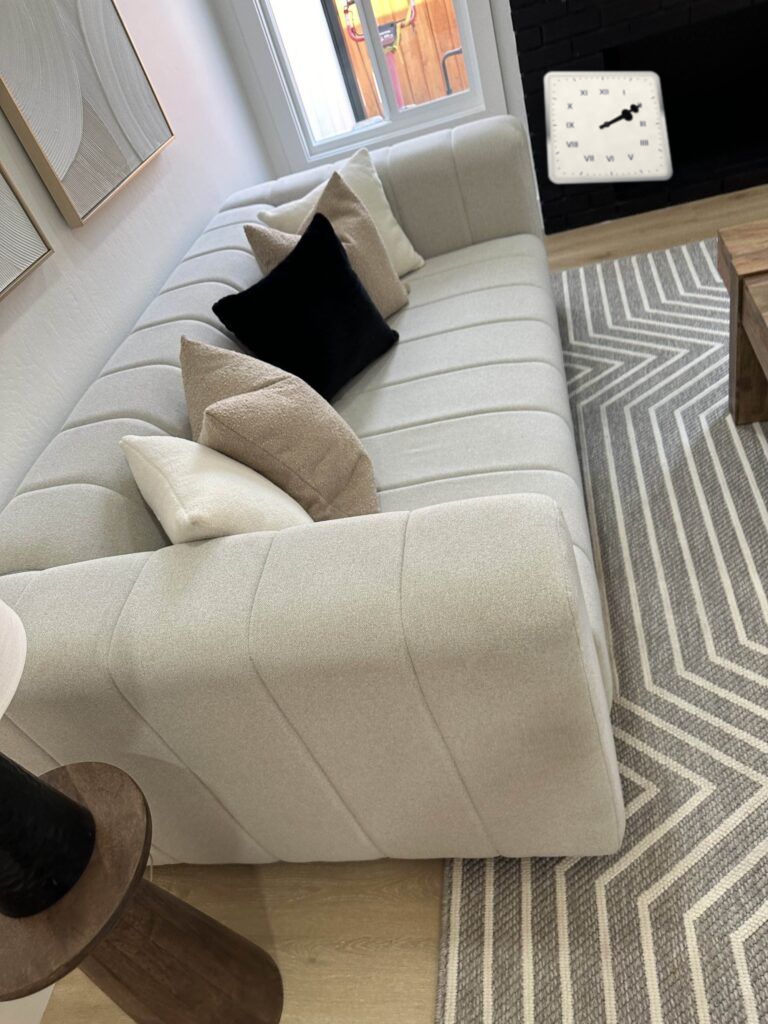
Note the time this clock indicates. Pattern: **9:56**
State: **2:10**
